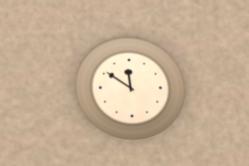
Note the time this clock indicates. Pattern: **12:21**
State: **11:51**
